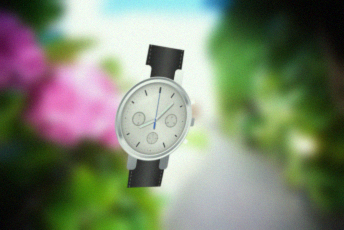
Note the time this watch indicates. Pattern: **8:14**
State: **8:07**
